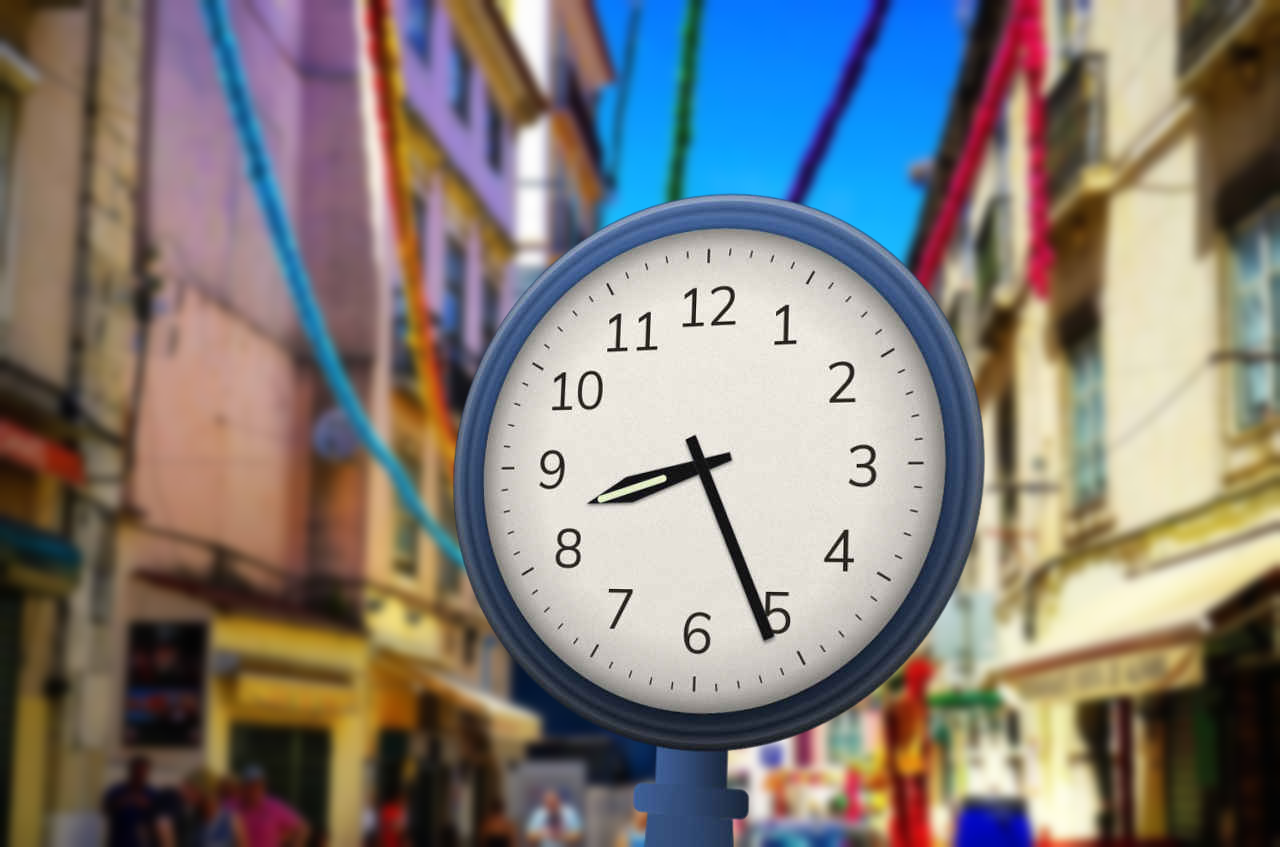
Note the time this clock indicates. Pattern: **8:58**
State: **8:26**
